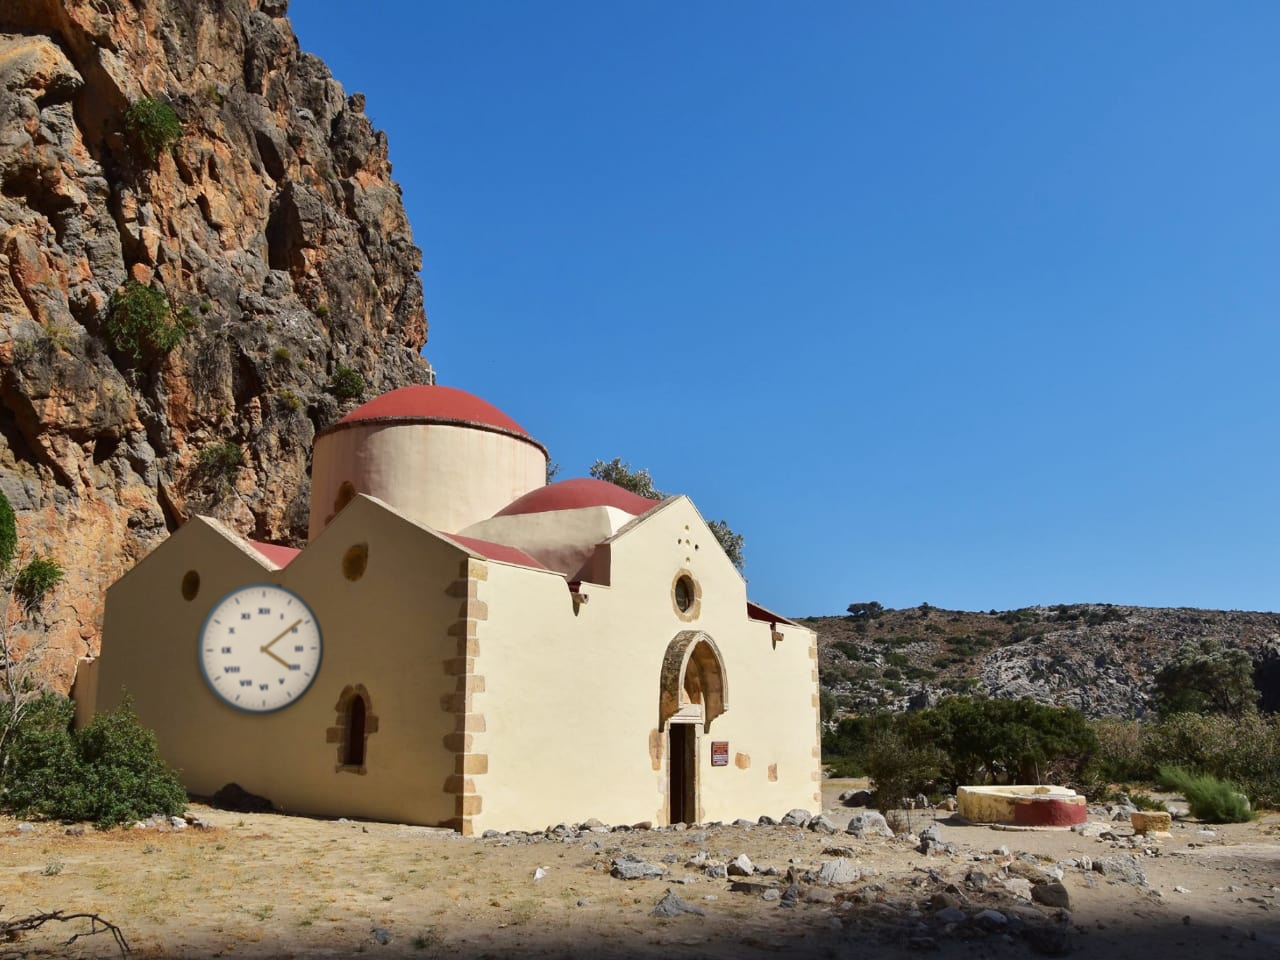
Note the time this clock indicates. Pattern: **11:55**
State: **4:09**
